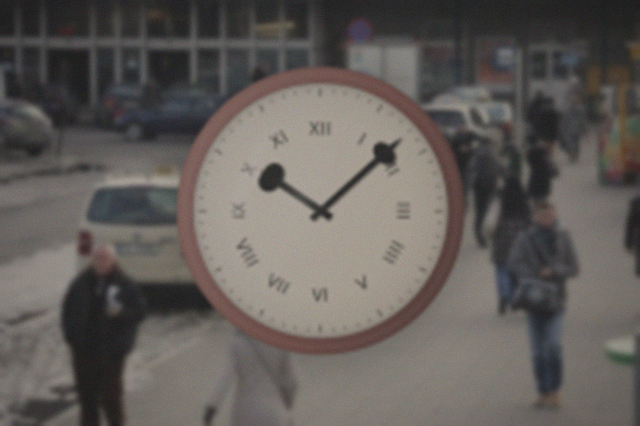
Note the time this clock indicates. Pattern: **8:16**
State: **10:08**
